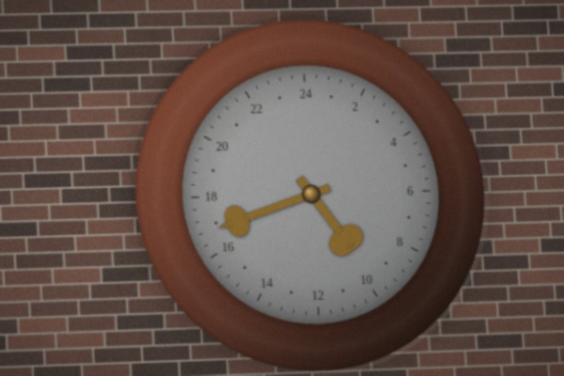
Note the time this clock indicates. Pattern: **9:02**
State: **9:42**
